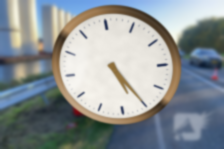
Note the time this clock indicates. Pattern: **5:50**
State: **5:25**
